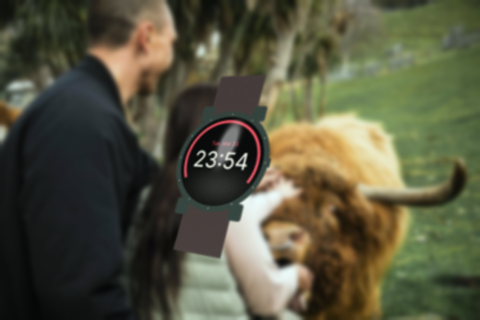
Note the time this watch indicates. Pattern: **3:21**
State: **23:54**
